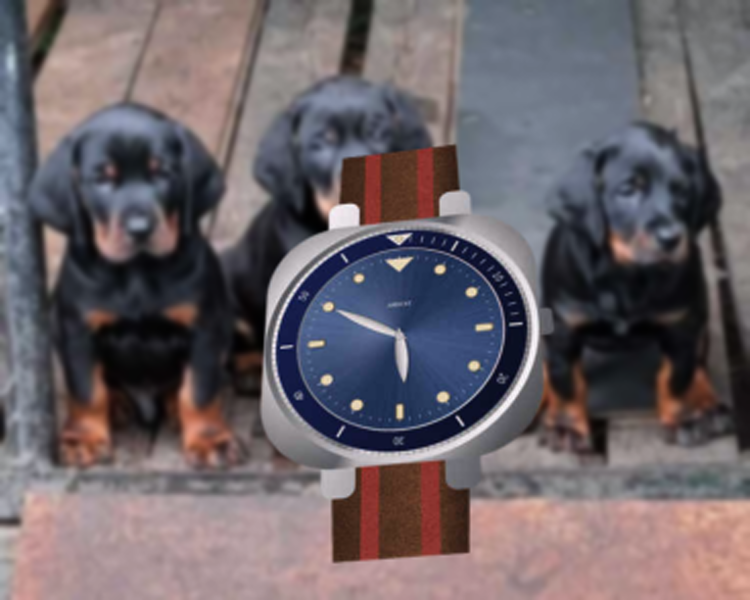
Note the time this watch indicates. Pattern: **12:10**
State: **5:50**
